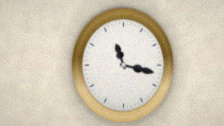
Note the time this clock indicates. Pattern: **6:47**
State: **11:17**
